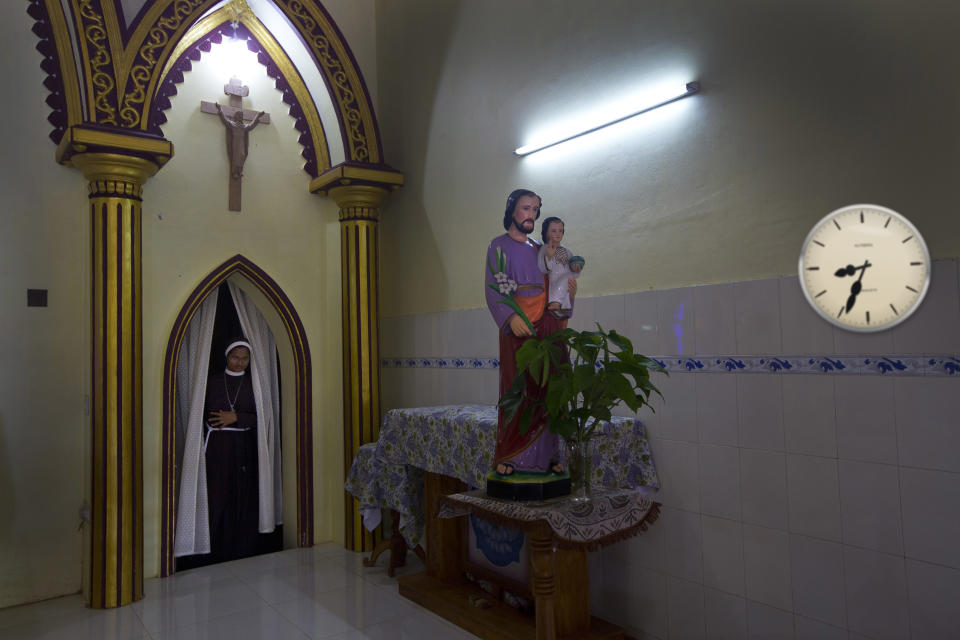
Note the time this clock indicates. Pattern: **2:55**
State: **8:34**
